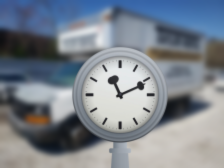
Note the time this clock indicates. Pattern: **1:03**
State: **11:11**
